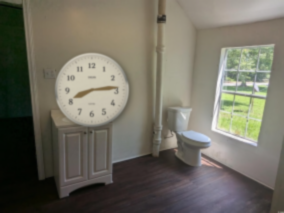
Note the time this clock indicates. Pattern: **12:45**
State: **8:14**
